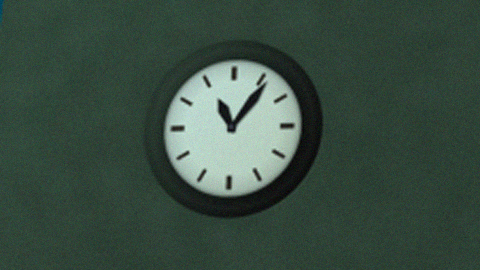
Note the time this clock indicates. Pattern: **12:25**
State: **11:06**
